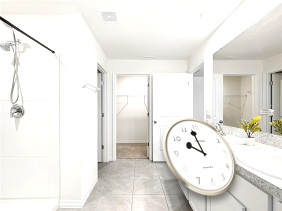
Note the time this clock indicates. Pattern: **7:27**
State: **9:58**
